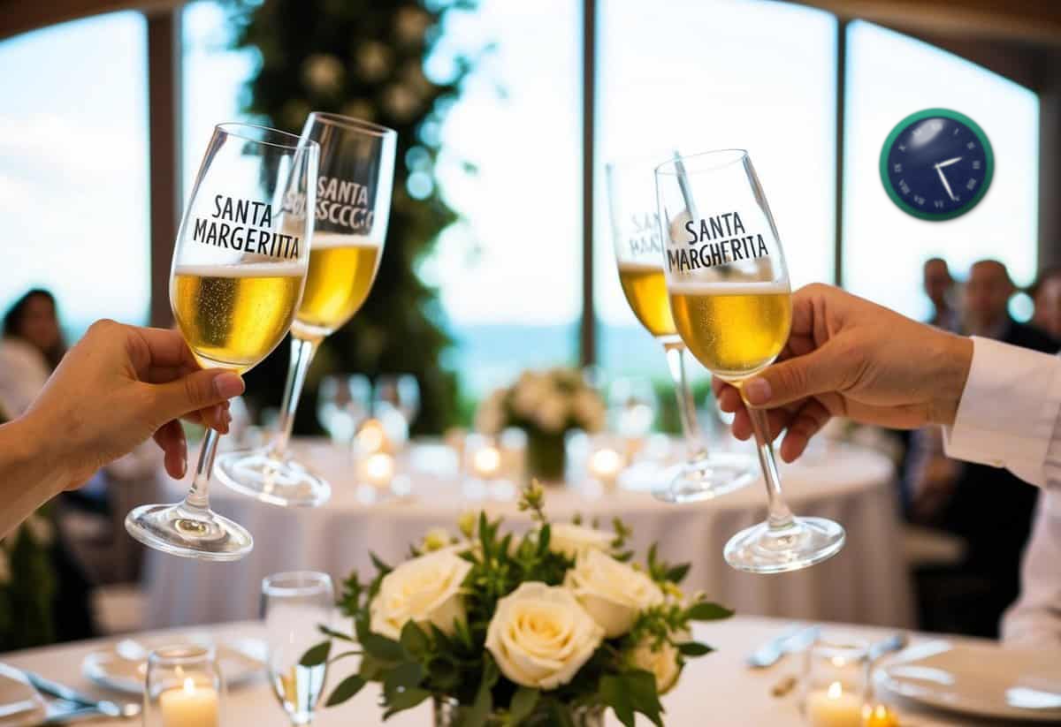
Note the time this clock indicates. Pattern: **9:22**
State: **2:26**
